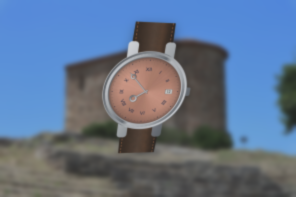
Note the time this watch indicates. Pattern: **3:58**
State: **7:53**
